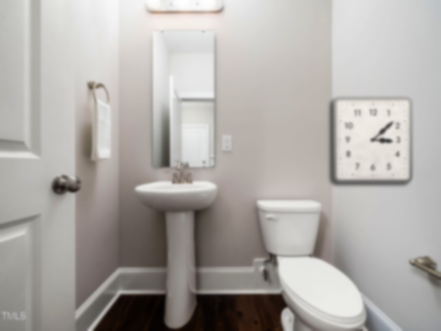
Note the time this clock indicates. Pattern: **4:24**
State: **3:08**
